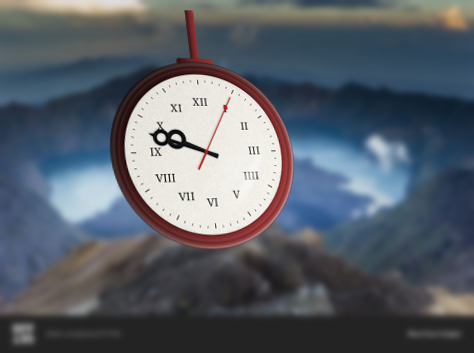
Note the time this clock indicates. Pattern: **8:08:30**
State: **9:48:05**
